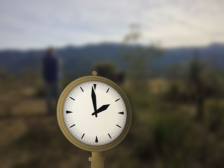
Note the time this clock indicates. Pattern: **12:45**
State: **1:59**
